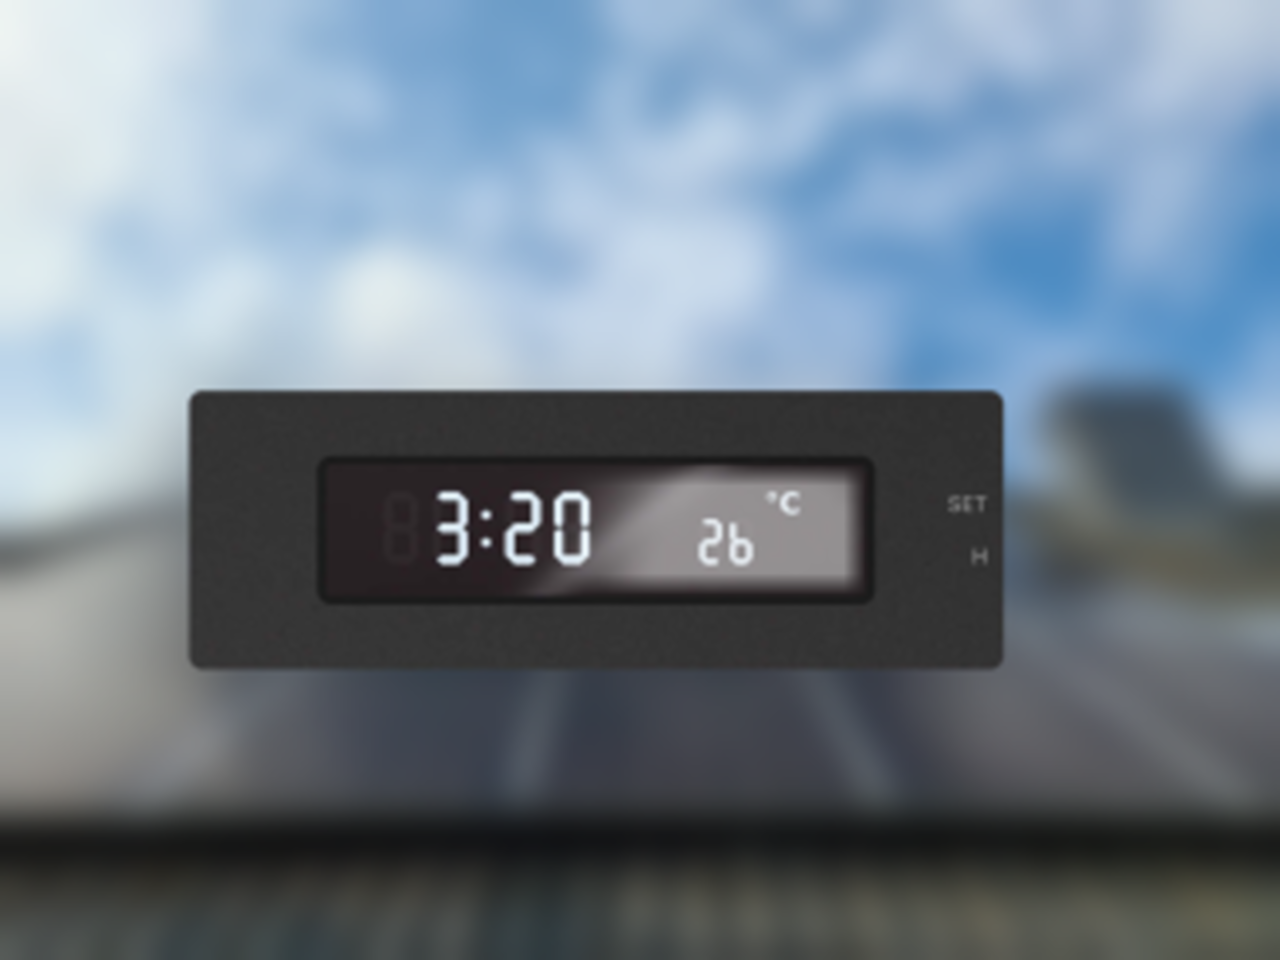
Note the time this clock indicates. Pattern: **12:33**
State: **3:20**
